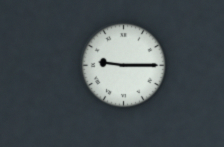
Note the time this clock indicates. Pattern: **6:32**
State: **9:15**
